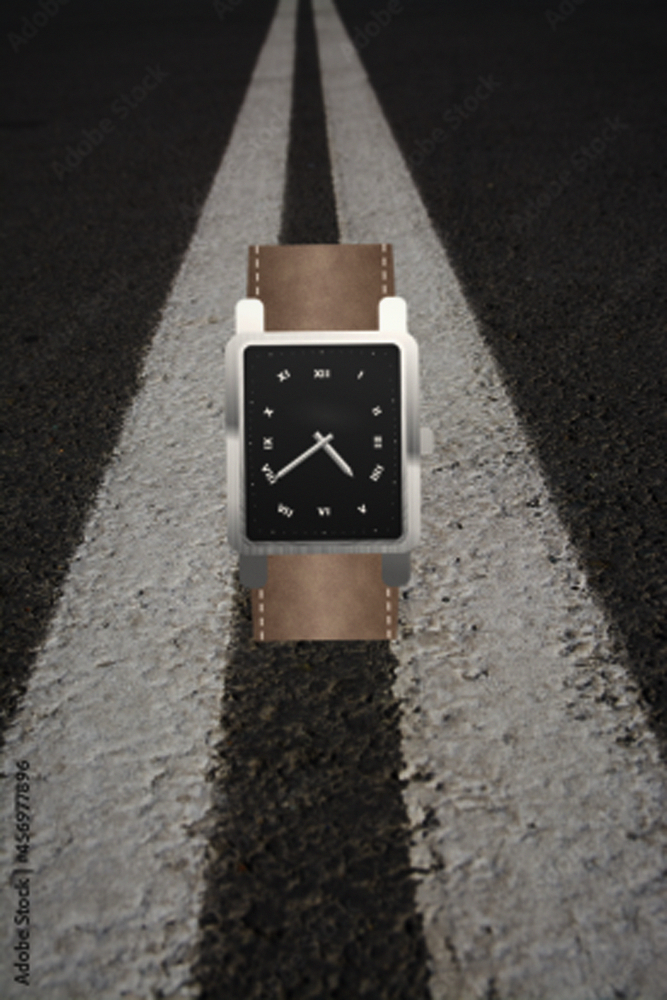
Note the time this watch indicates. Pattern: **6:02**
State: **4:39**
